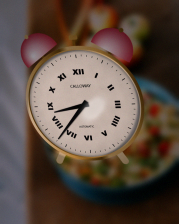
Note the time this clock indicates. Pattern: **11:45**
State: **8:37**
